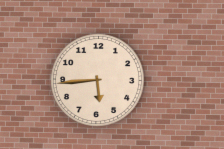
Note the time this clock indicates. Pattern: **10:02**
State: **5:44**
